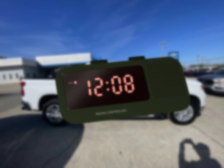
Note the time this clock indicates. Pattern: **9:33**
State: **12:08**
